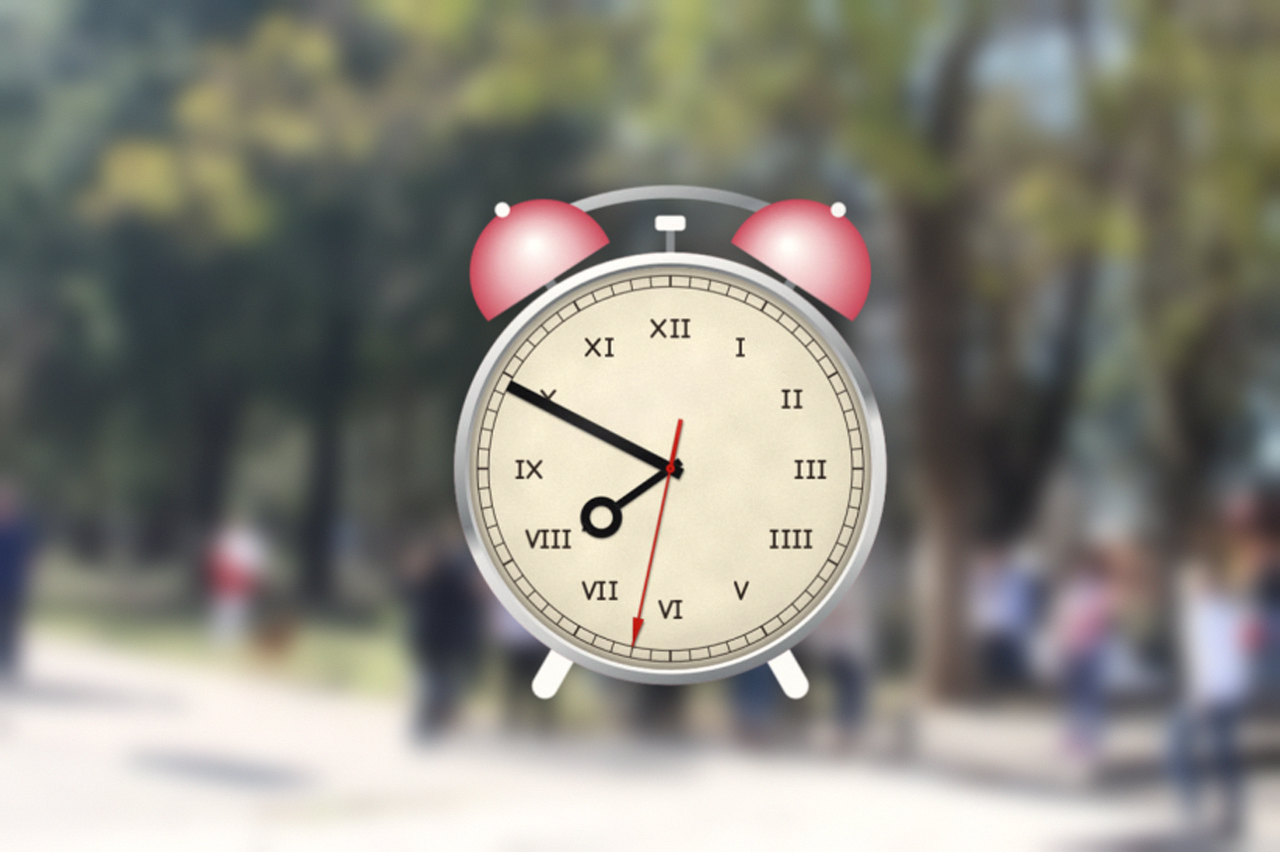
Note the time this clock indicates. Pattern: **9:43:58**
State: **7:49:32**
